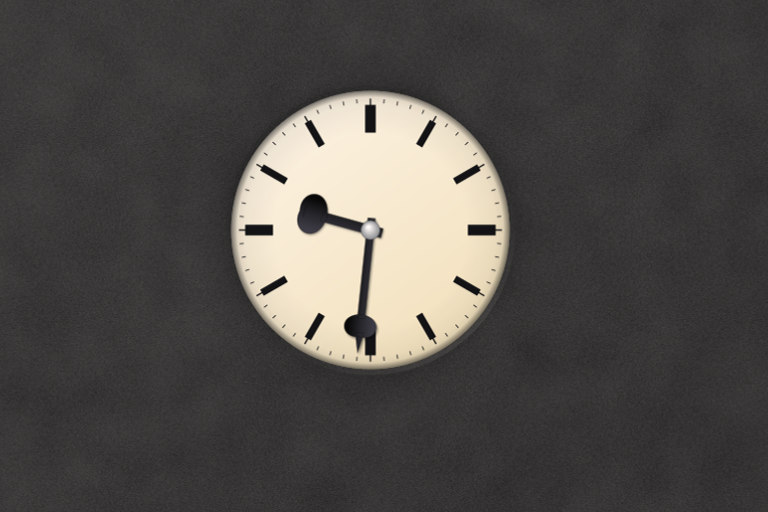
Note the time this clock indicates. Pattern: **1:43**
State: **9:31**
